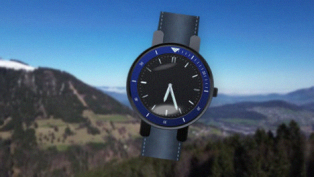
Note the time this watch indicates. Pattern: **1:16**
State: **6:26**
